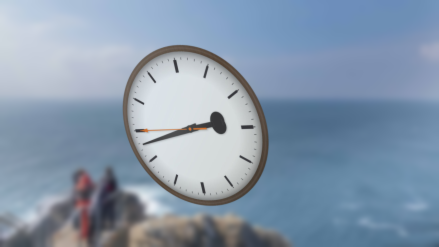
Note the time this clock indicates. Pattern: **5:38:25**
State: **2:42:45**
